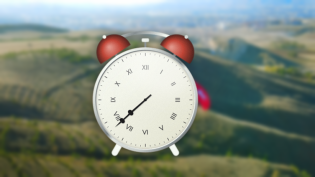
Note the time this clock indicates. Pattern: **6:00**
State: **7:38**
